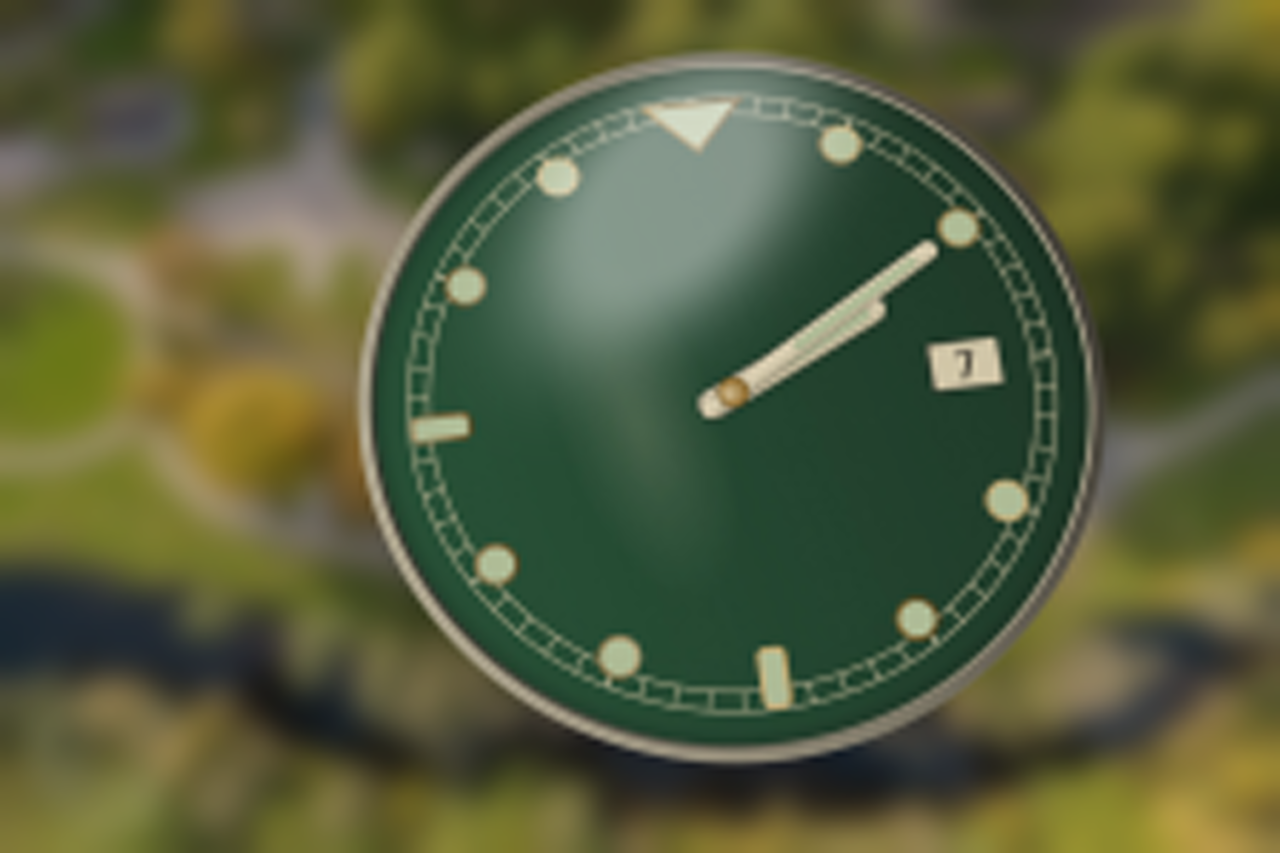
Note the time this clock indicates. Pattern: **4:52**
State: **2:10**
